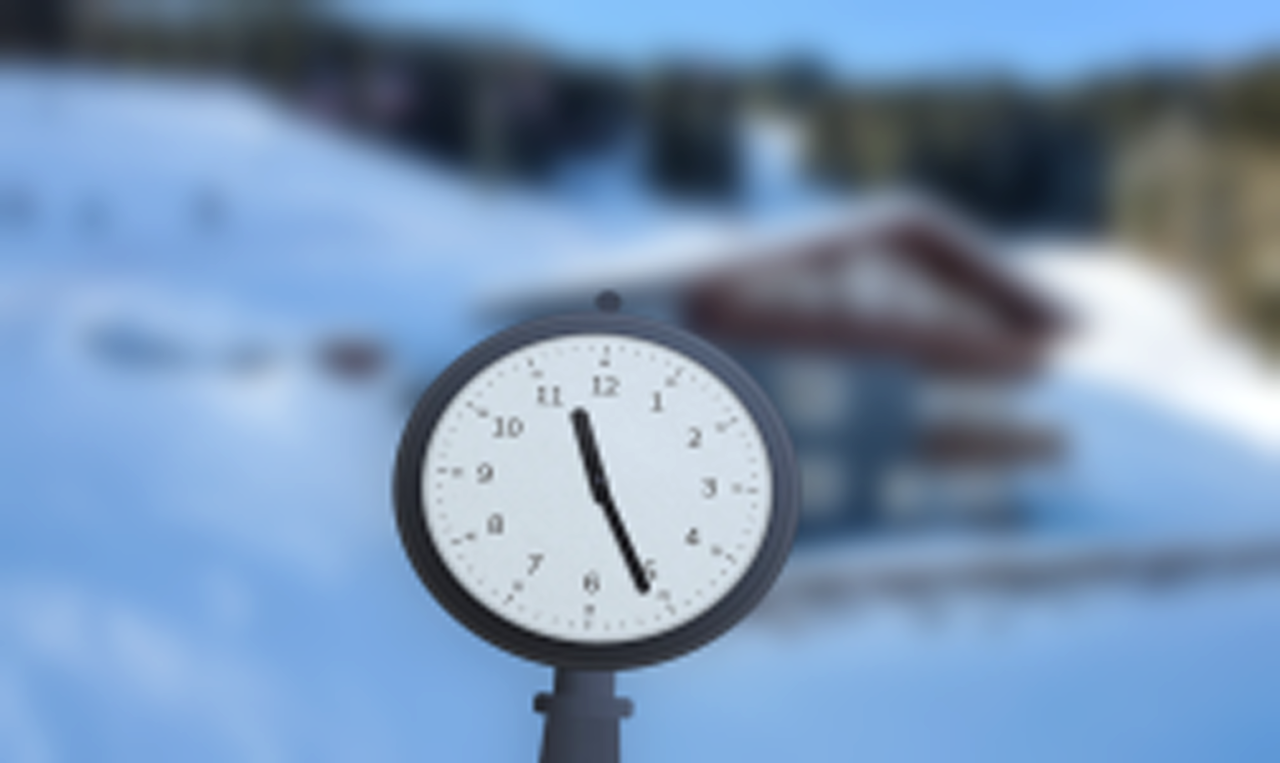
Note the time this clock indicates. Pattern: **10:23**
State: **11:26**
